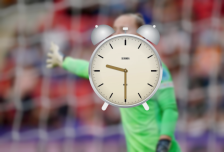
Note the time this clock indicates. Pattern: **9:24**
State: **9:30**
